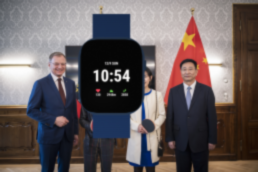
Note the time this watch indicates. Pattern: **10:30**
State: **10:54**
